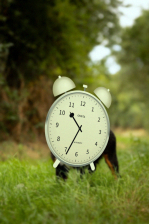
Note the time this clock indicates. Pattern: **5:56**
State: **10:34**
